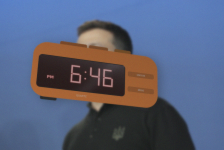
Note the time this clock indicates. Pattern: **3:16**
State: **6:46**
